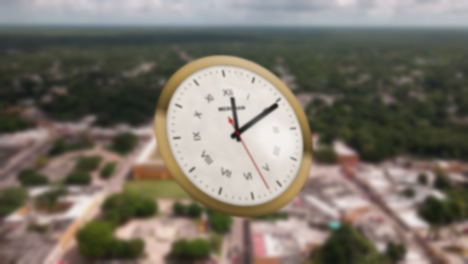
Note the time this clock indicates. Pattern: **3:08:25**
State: **12:10:27**
